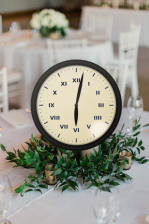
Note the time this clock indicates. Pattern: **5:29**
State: **6:02**
